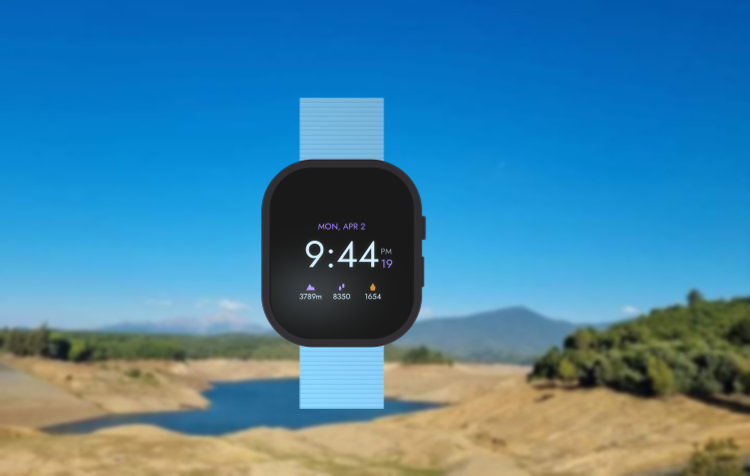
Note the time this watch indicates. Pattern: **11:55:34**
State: **9:44:19**
